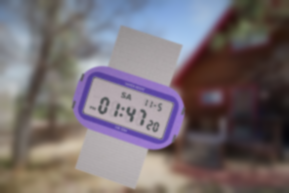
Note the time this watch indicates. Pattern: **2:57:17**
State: **1:47:20**
